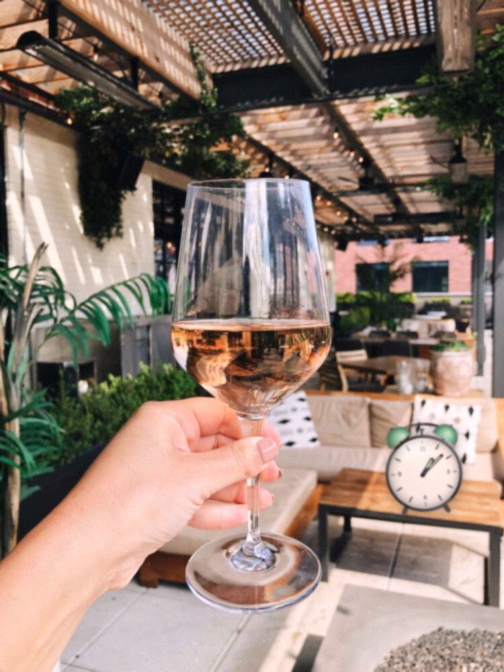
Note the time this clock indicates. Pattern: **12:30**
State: **1:08**
